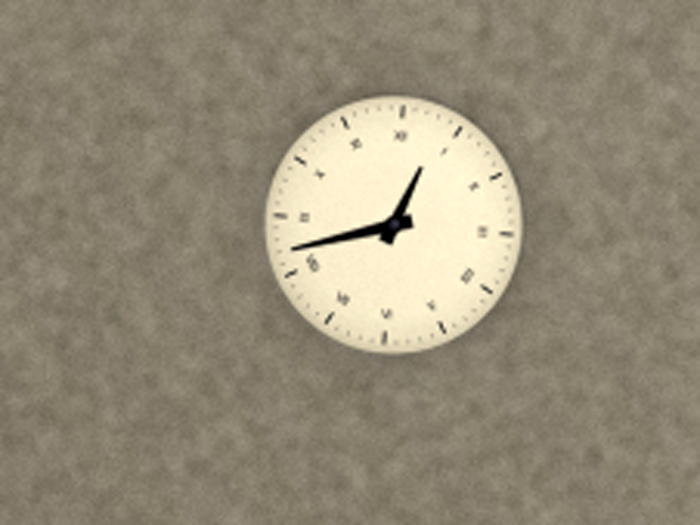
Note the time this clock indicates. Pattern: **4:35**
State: **12:42**
